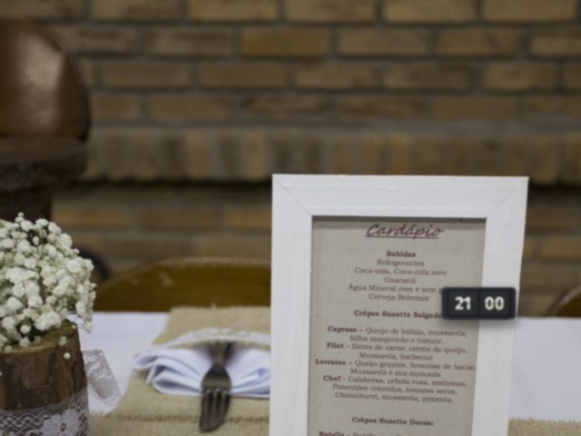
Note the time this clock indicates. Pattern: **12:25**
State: **21:00**
